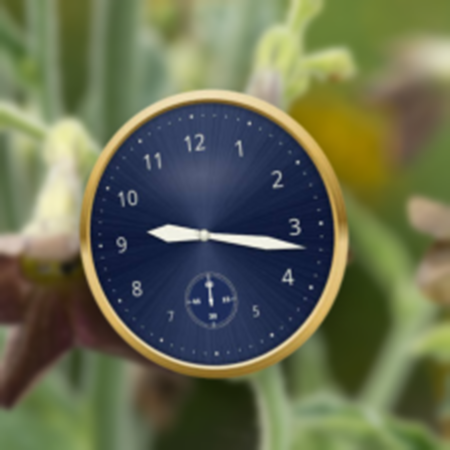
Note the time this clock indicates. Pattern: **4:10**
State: **9:17**
